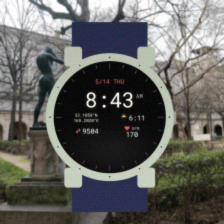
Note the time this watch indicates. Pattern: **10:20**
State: **8:43**
